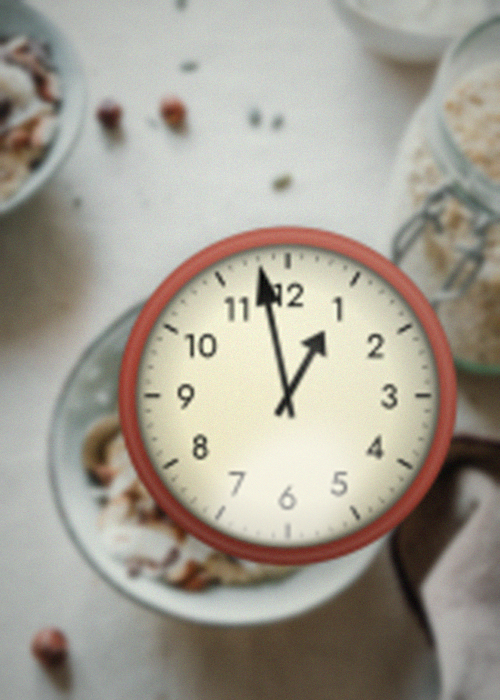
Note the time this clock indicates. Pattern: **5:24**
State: **12:58**
